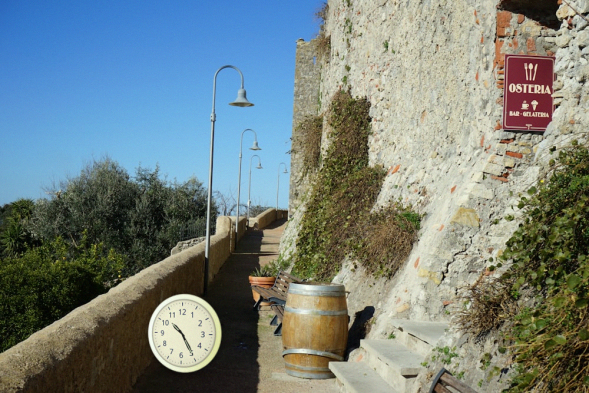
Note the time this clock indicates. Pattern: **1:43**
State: **10:25**
